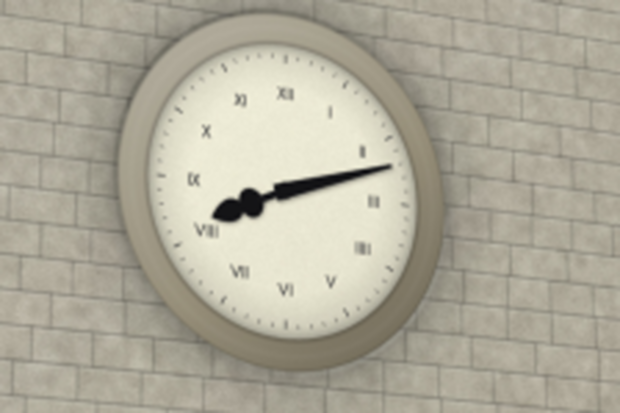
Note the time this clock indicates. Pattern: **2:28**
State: **8:12**
